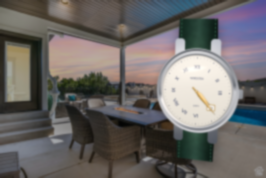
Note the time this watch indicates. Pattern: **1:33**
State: **4:23**
